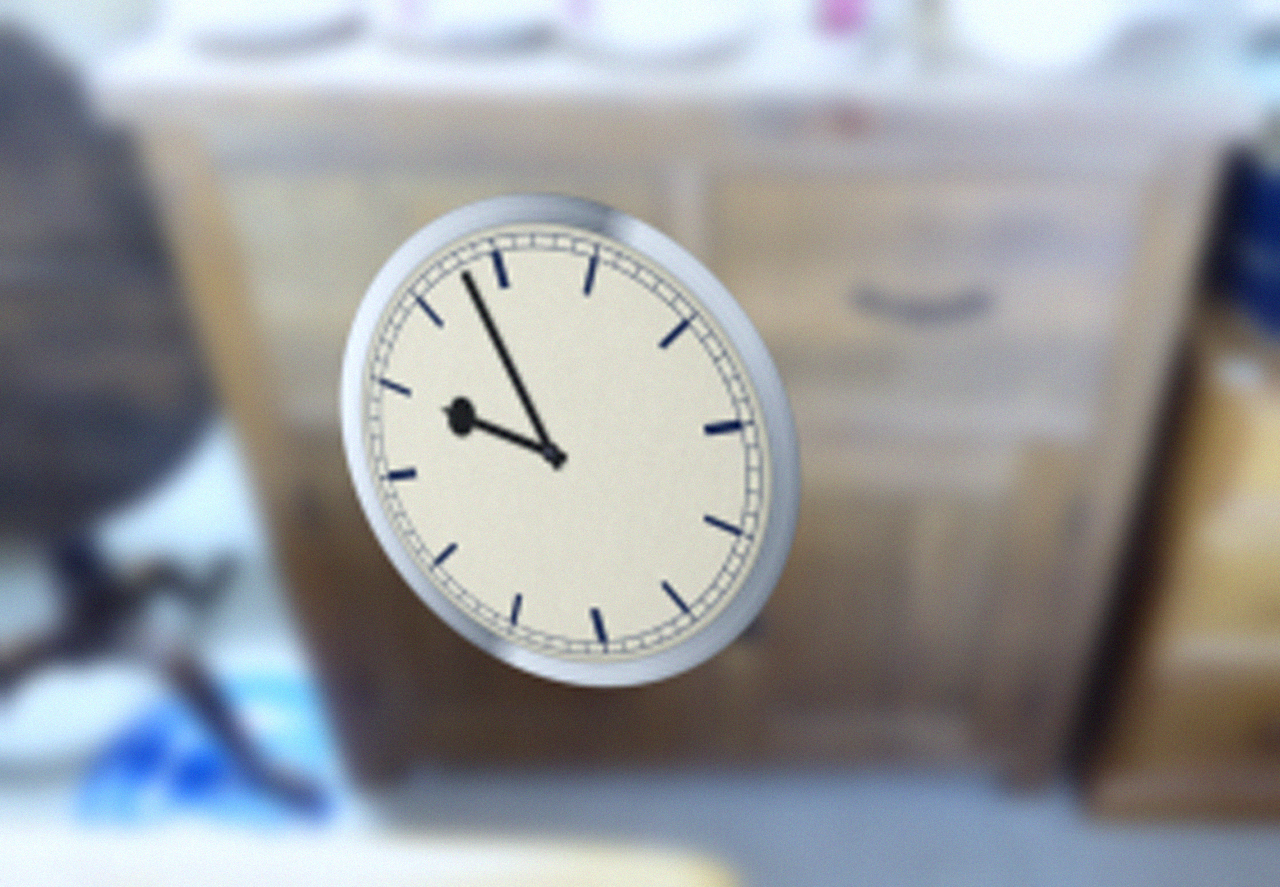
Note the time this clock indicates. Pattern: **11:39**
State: **9:58**
